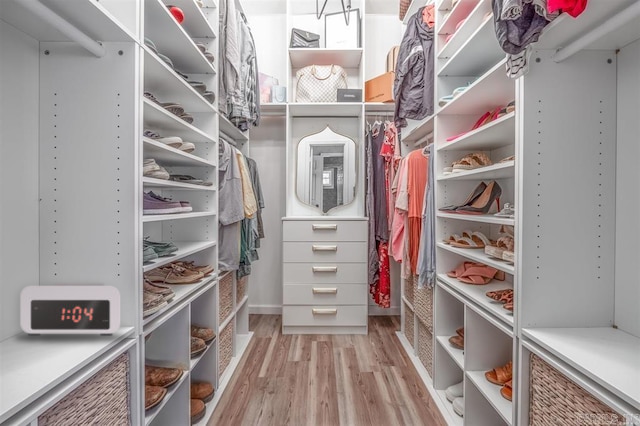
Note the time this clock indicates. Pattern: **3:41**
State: **1:04**
